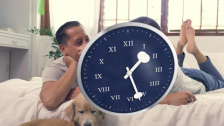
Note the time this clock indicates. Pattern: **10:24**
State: **1:27**
